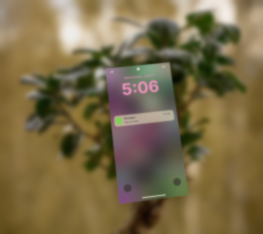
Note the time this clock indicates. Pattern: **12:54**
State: **5:06**
